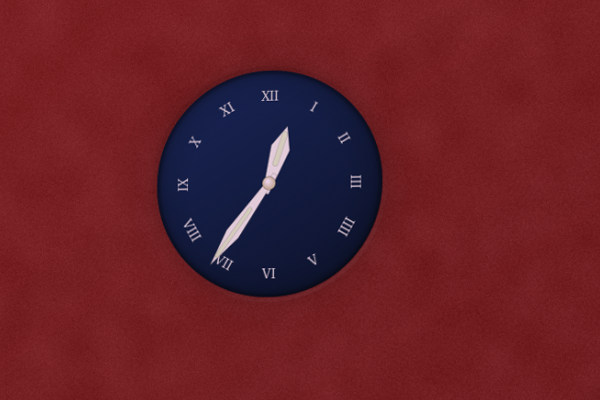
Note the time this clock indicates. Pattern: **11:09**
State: **12:36**
